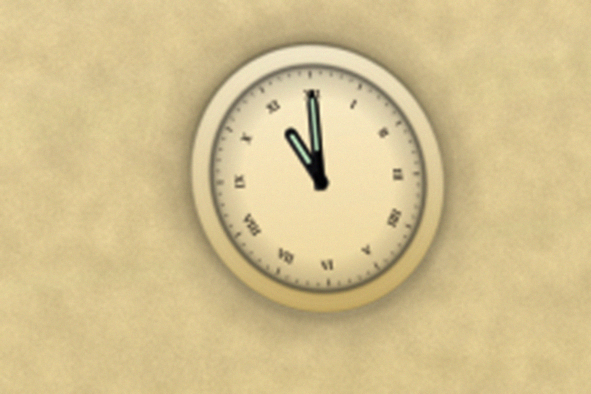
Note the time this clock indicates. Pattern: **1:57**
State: **11:00**
